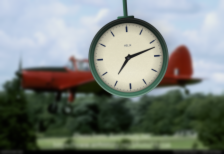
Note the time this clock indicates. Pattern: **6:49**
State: **7:12**
